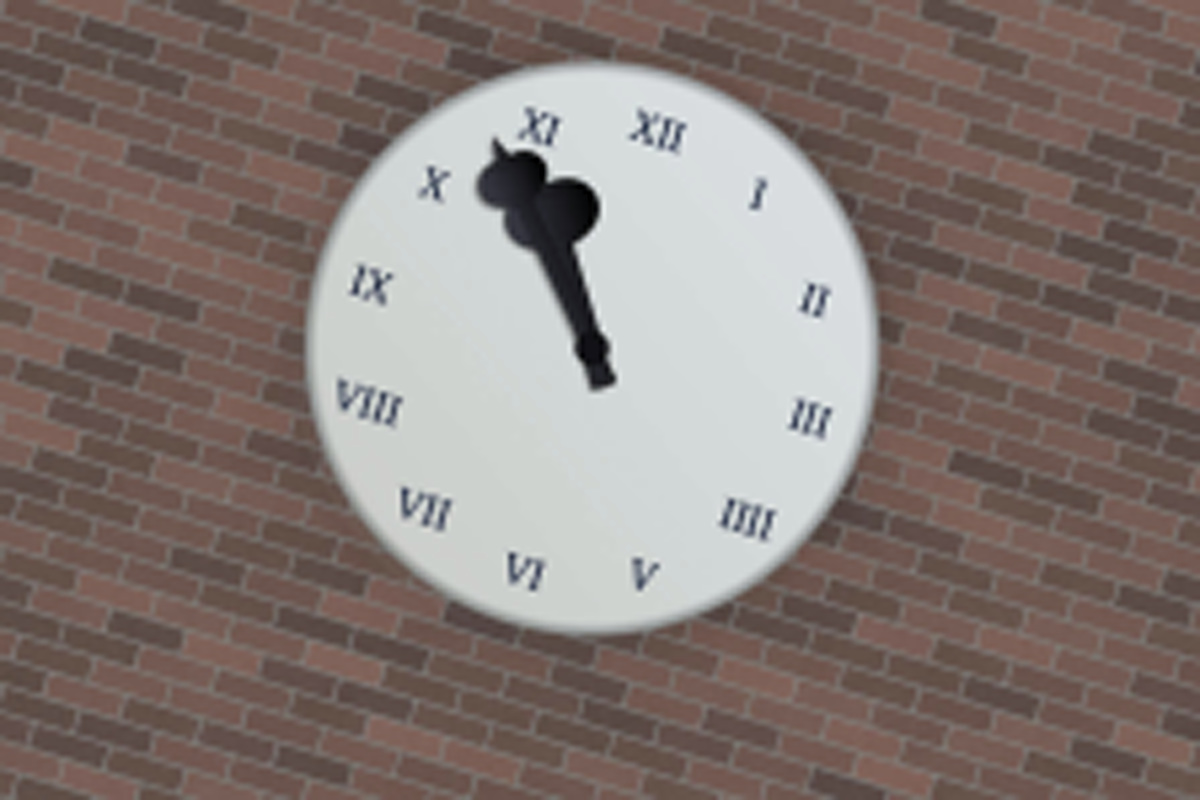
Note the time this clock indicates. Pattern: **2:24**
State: **10:53**
